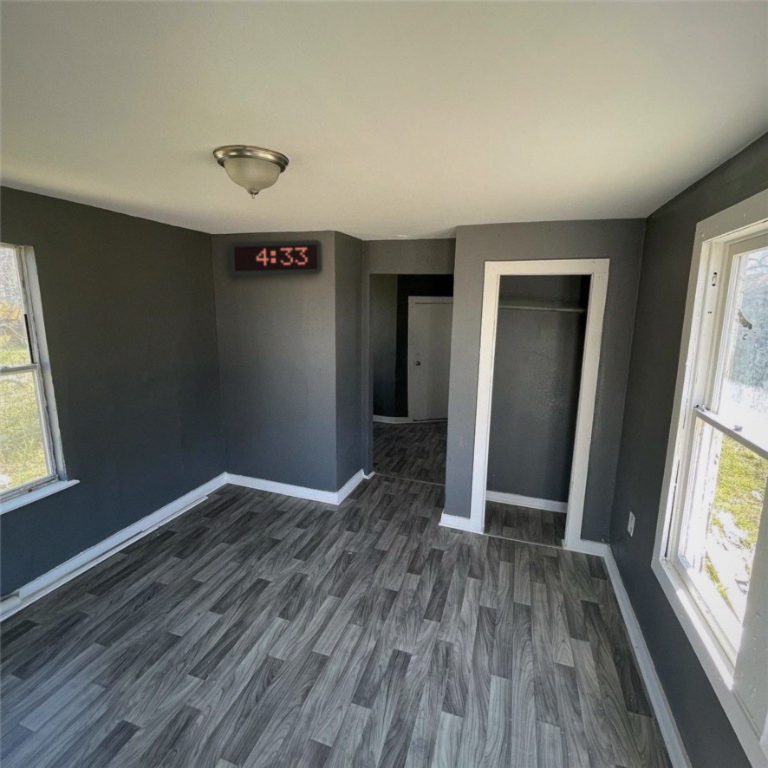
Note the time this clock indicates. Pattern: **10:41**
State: **4:33**
